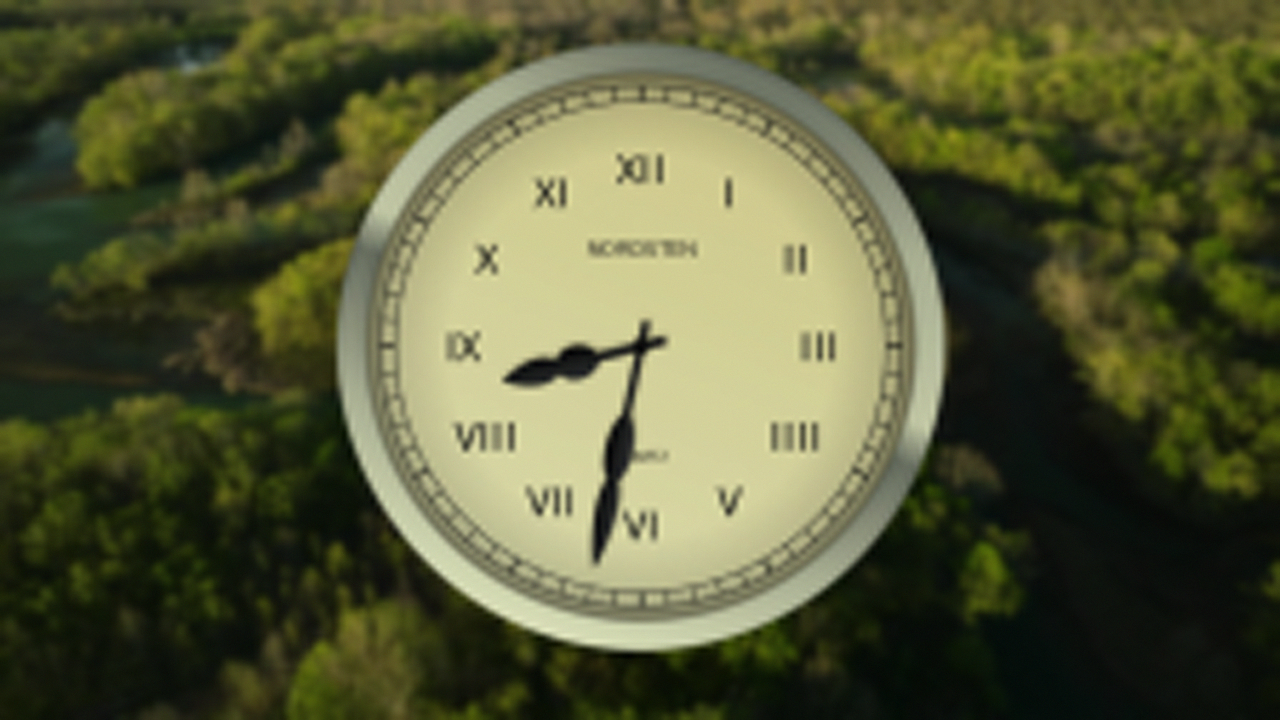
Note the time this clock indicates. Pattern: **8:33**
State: **8:32**
